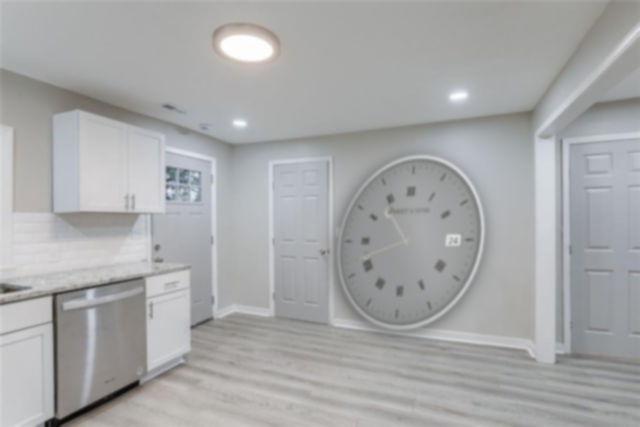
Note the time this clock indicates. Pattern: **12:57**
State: **10:42**
